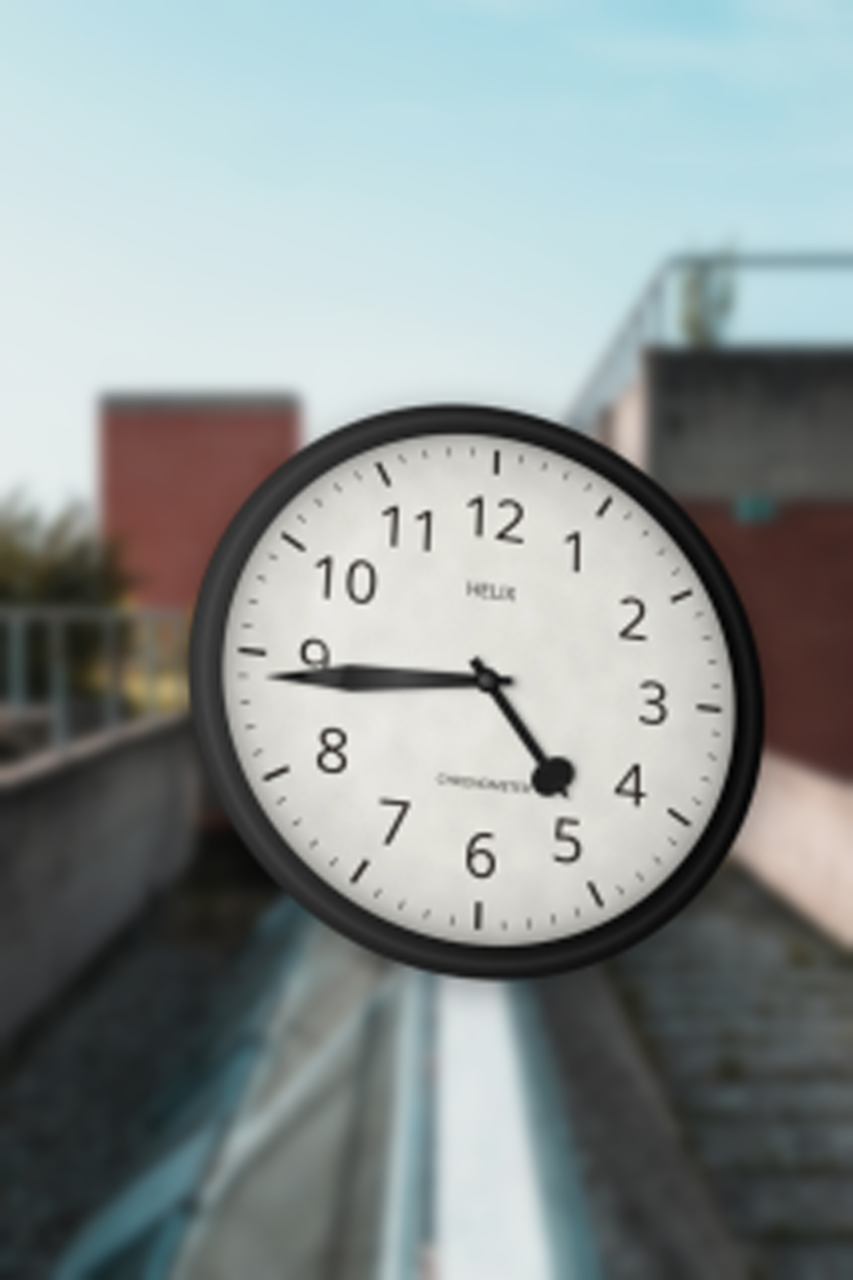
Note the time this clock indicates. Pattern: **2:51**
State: **4:44**
